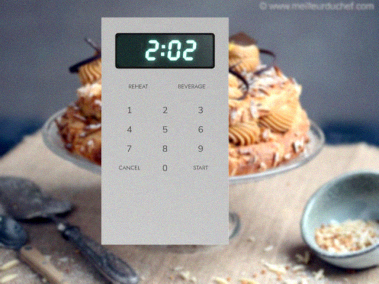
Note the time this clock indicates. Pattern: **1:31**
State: **2:02**
